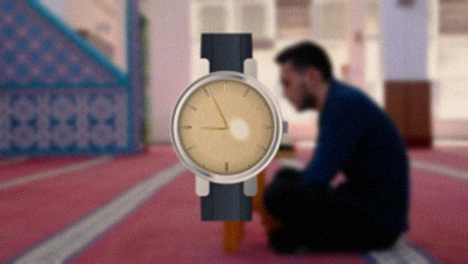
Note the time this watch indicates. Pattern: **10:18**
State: **8:56**
